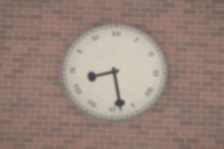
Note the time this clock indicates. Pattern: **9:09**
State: **8:28**
